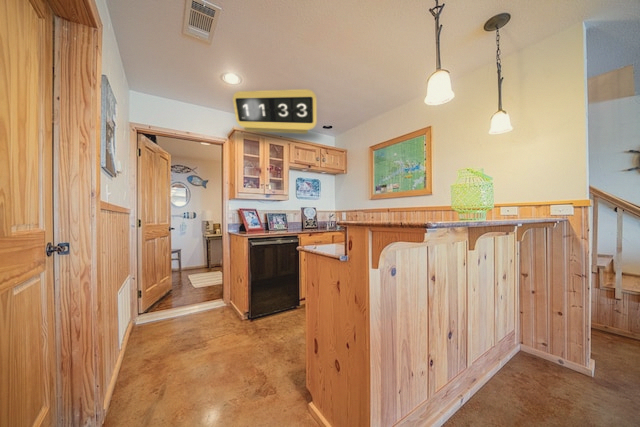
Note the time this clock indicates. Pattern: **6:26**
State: **11:33**
